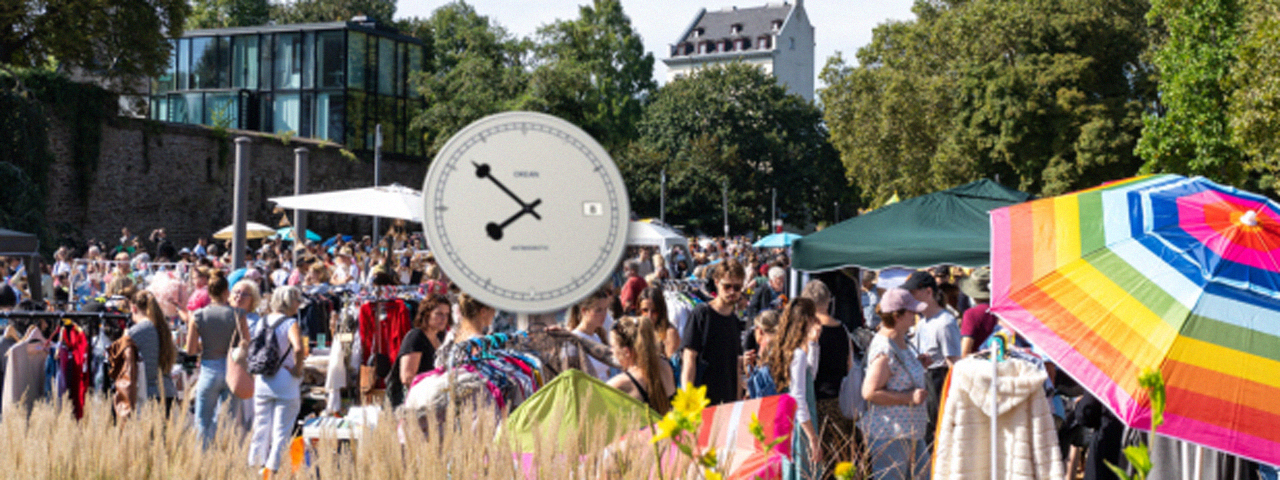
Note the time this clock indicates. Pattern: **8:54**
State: **7:52**
